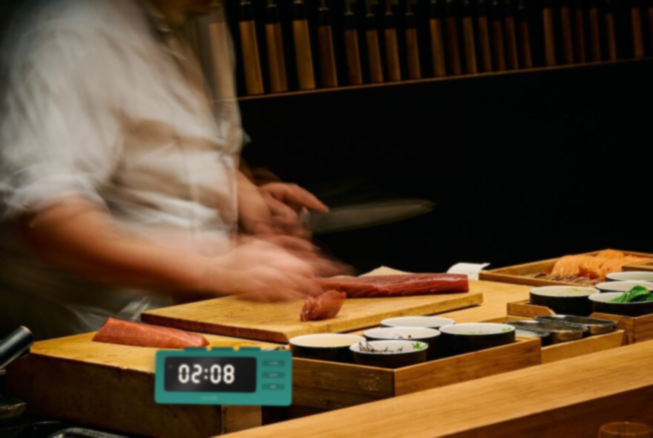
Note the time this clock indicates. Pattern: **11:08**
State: **2:08**
